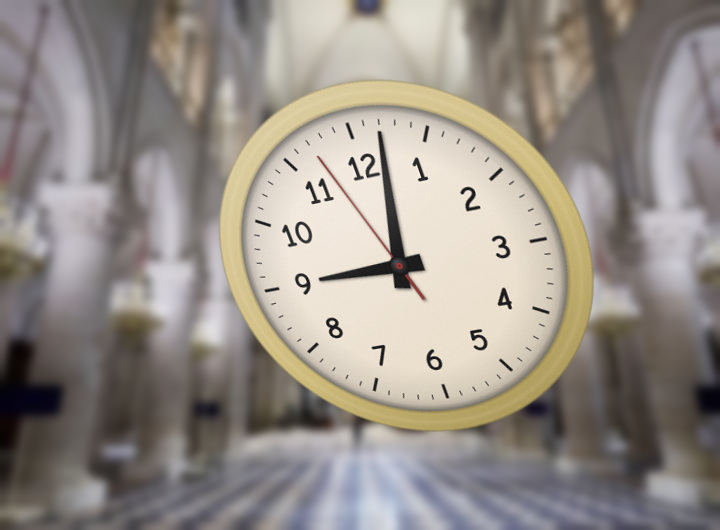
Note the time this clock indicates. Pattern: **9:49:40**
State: **9:01:57**
